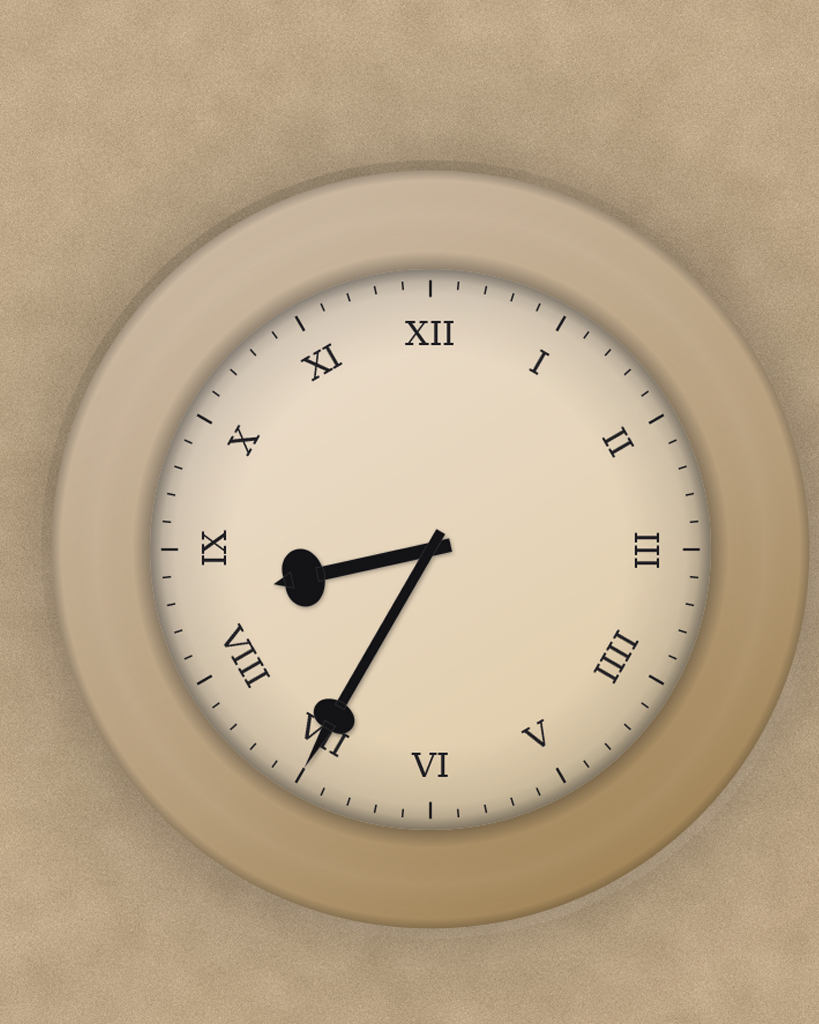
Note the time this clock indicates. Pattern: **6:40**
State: **8:35**
